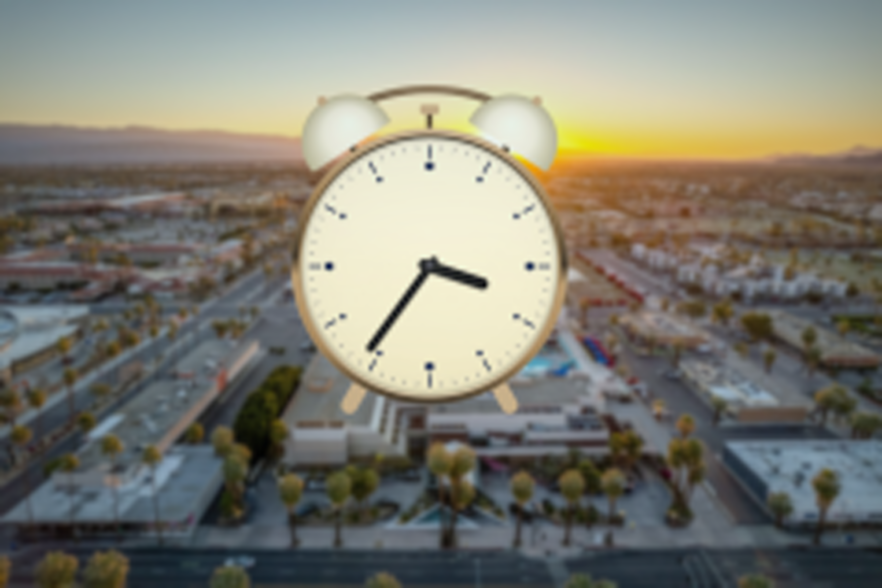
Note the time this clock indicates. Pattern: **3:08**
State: **3:36**
